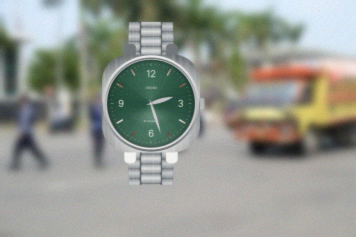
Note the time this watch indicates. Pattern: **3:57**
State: **2:27**
